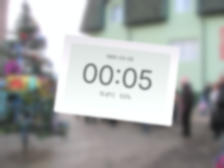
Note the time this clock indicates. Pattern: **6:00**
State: **0:05**
